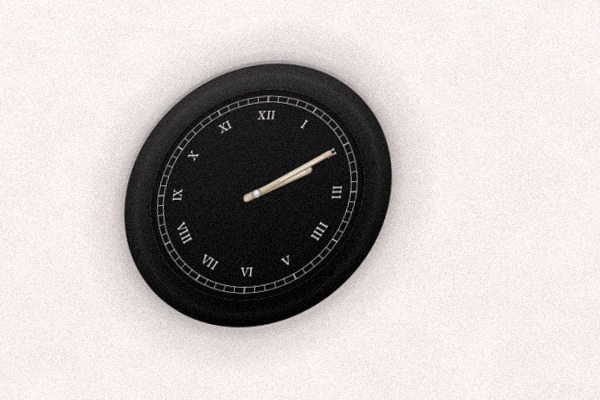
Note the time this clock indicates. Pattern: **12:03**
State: **2:10**
